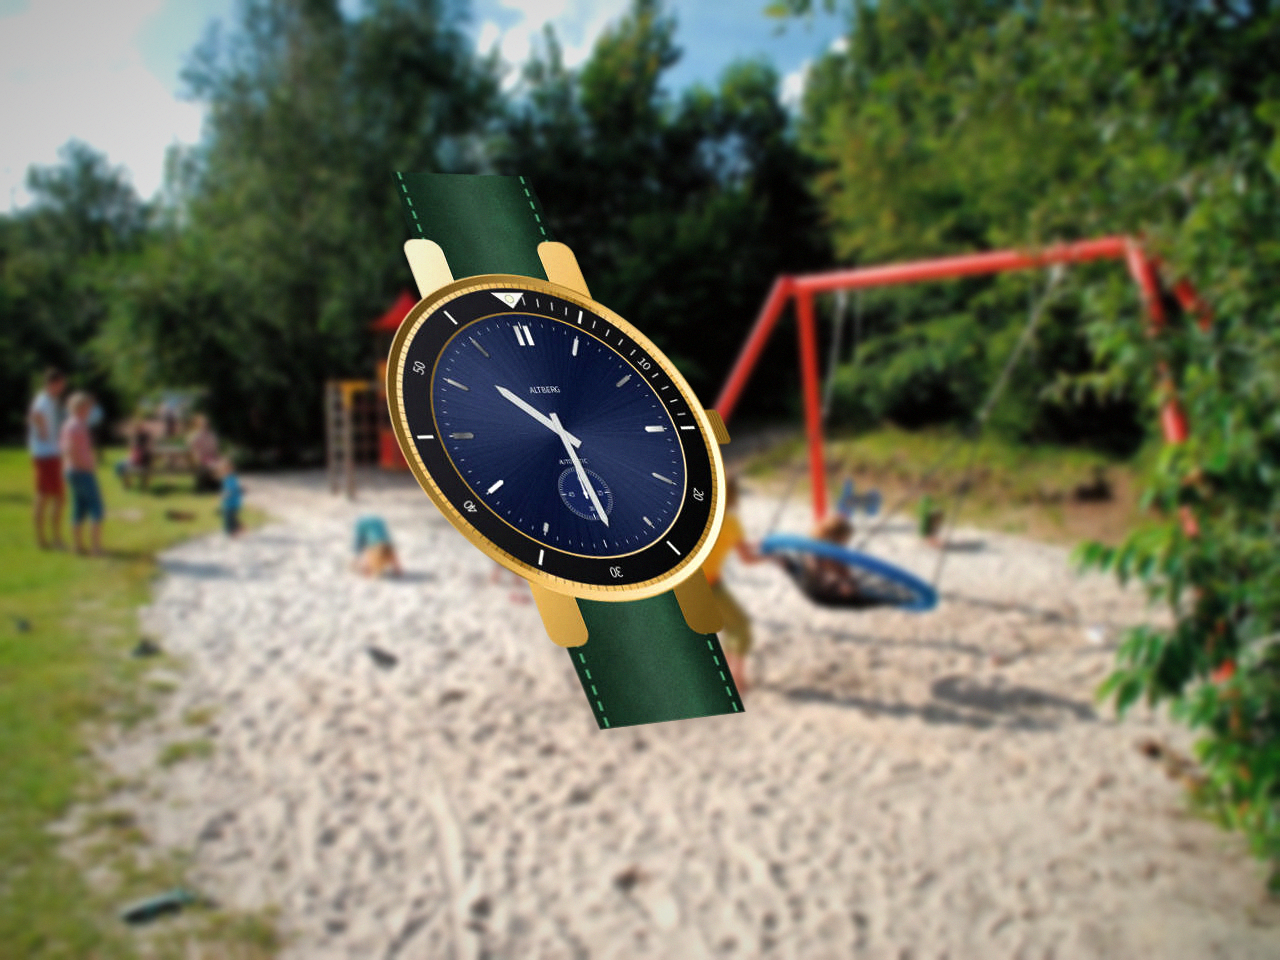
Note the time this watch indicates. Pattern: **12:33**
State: **10:29**
